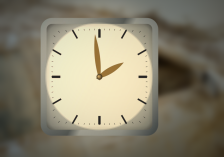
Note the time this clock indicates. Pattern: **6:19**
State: **1:59**
